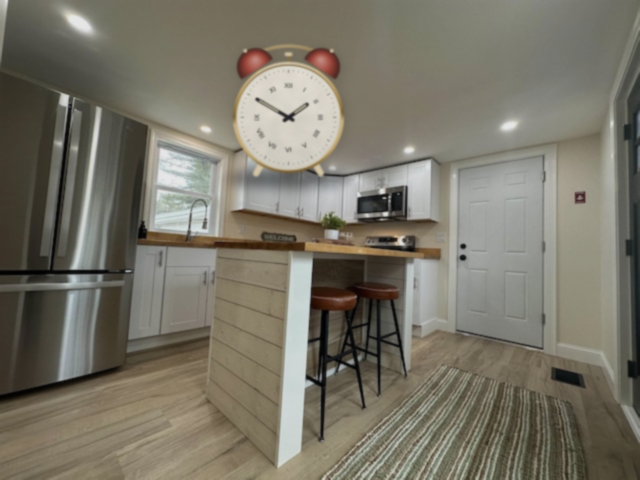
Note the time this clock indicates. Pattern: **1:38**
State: **1:50**
